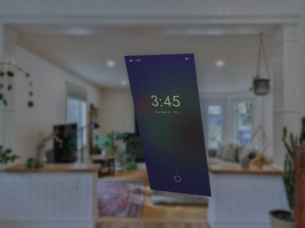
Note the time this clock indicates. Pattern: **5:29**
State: **3:45**
